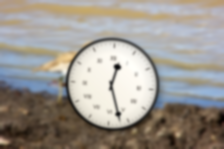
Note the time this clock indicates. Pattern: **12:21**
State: **12:27**
